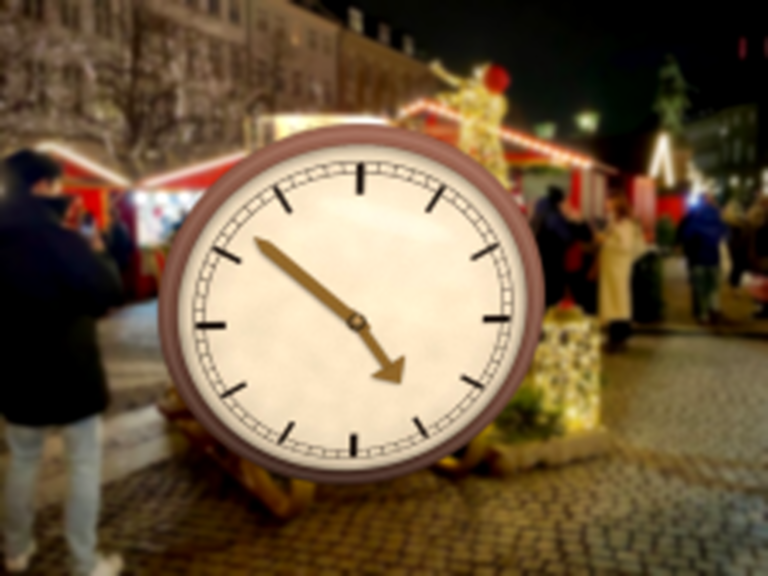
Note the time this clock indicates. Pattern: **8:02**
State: **4:52**
